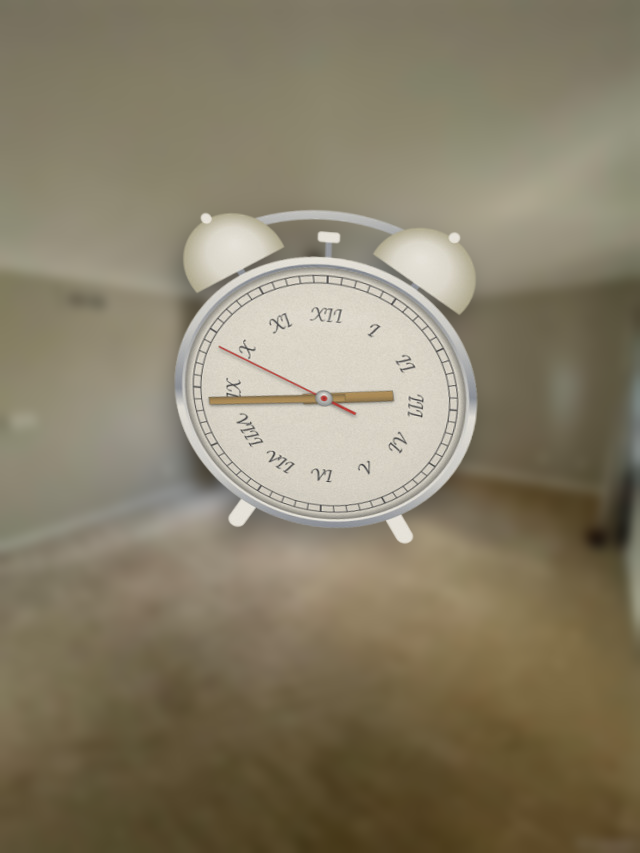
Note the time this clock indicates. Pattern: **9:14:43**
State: **2:43:49**
